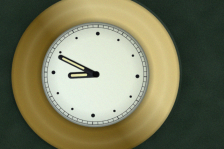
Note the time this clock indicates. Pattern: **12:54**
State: **8:49**
